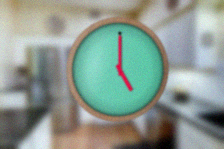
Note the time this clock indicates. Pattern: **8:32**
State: **5:00**
